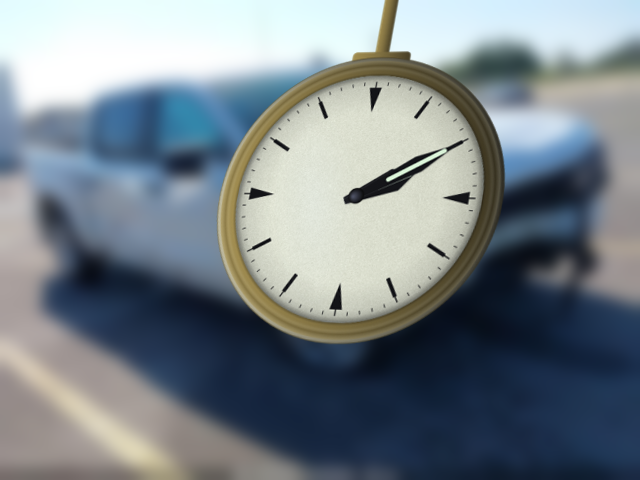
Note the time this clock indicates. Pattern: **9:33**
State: **2:10**
